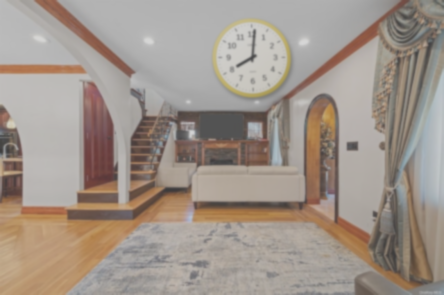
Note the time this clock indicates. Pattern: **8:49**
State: **8:01**
